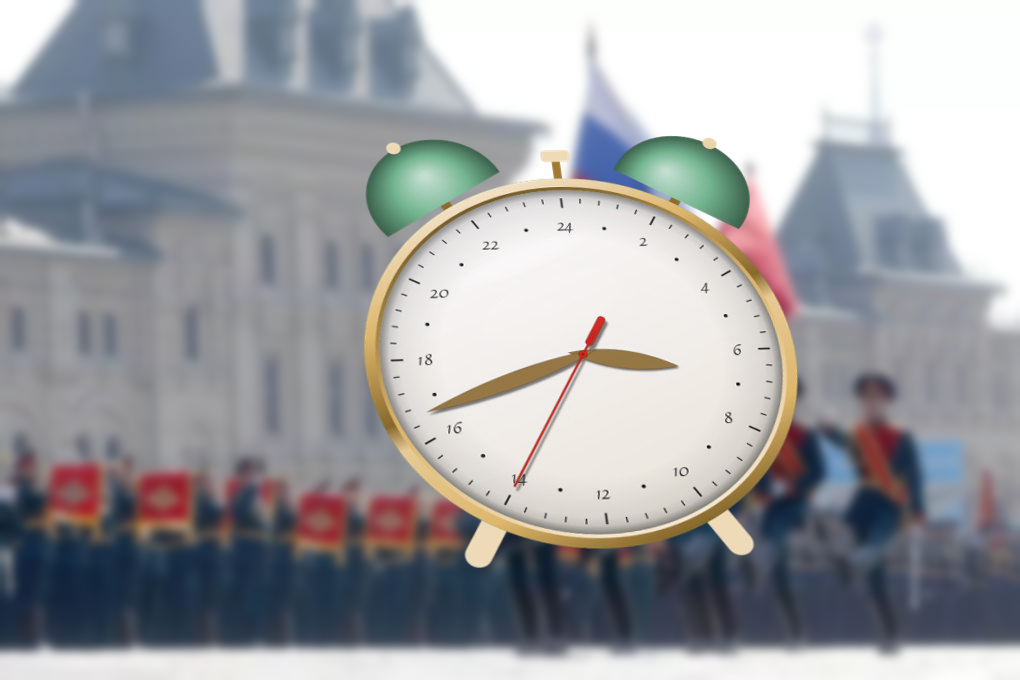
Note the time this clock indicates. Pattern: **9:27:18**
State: **6:41:35**
